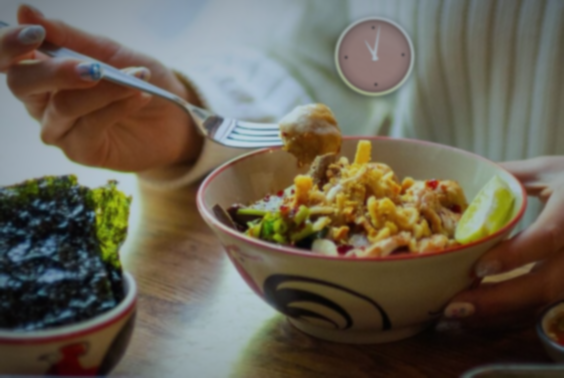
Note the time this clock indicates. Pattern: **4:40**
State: **11:02**
